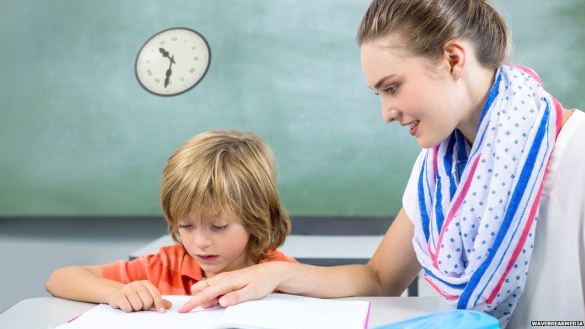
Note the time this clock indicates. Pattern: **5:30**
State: **10:31**
